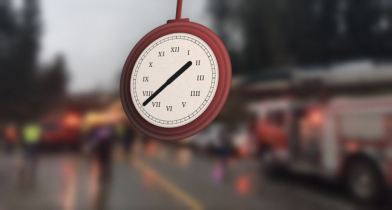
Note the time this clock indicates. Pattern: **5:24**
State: **1:38**
